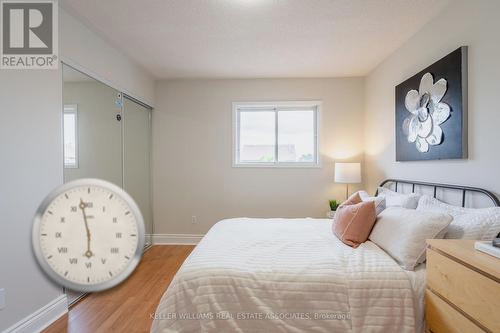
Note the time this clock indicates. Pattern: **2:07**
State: **5:58**
